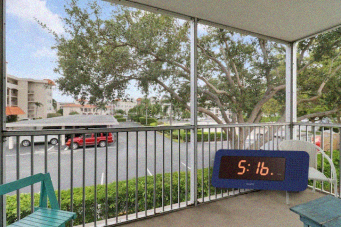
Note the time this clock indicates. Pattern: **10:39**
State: **5:16**
